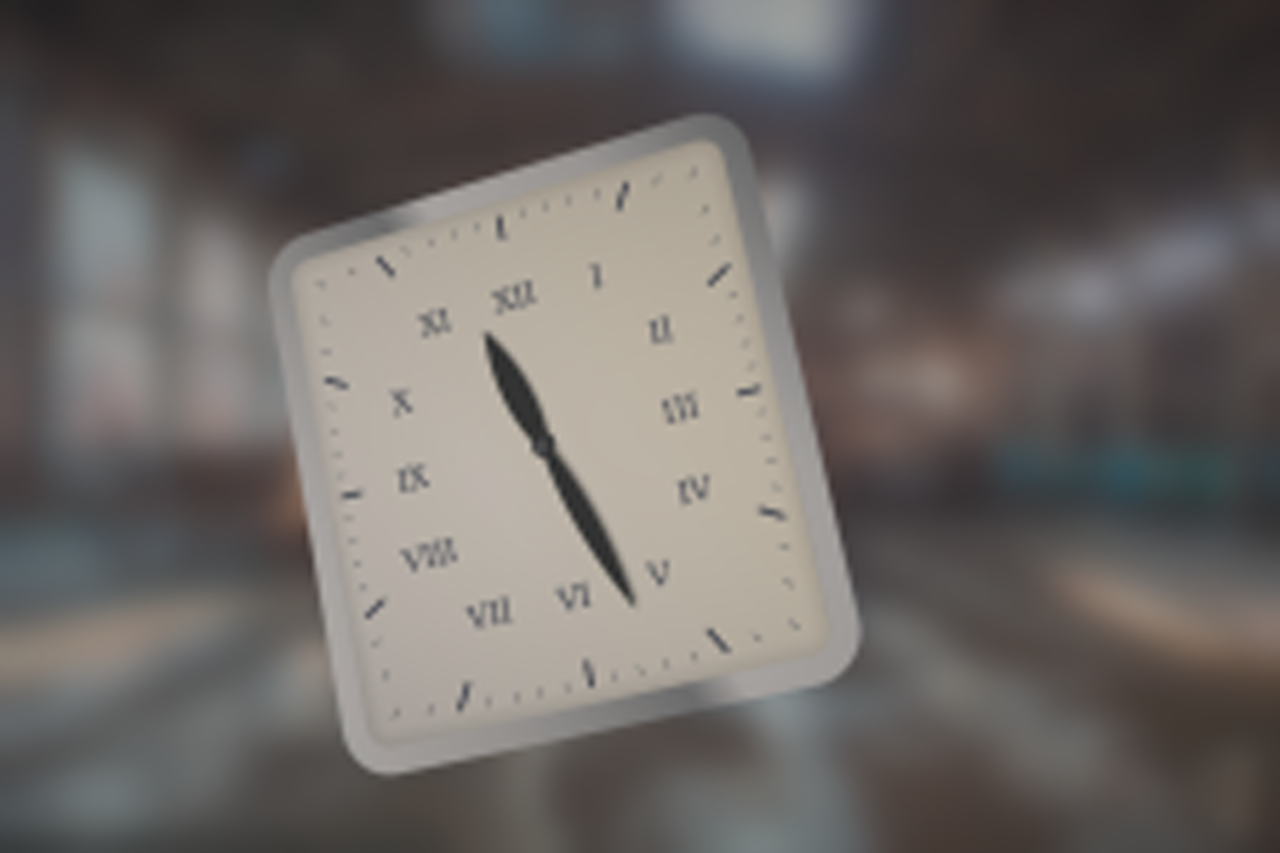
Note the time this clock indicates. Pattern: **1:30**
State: **11:27**
